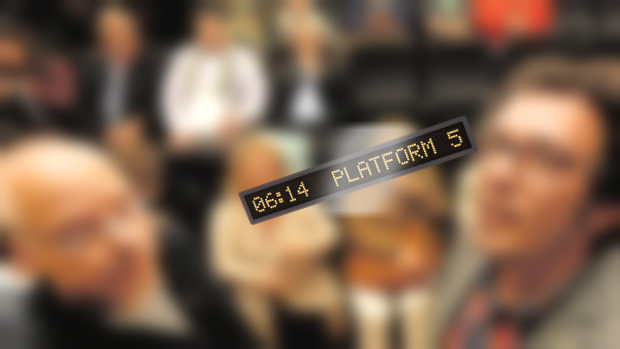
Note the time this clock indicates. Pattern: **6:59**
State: **6:14**
